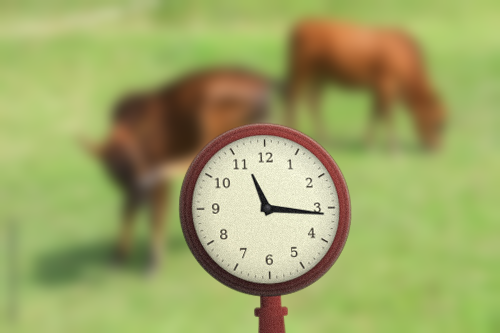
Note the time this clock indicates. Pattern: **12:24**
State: **11:16**
